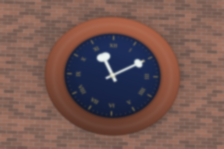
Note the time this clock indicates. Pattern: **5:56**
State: **11:10**
